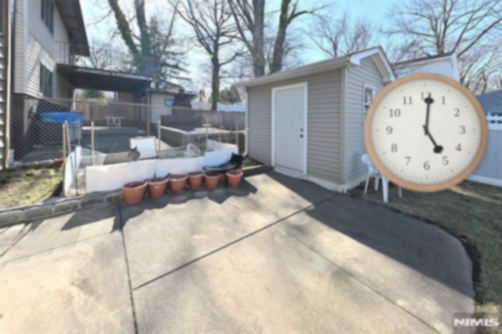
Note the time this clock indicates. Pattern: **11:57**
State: **5:01**
